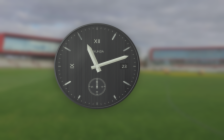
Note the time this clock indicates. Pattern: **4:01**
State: **11:12**
